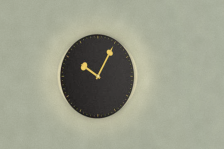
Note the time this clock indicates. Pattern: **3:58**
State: **10:05**
